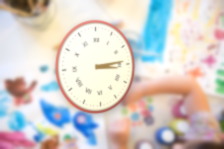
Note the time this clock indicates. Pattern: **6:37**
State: **3:14**
